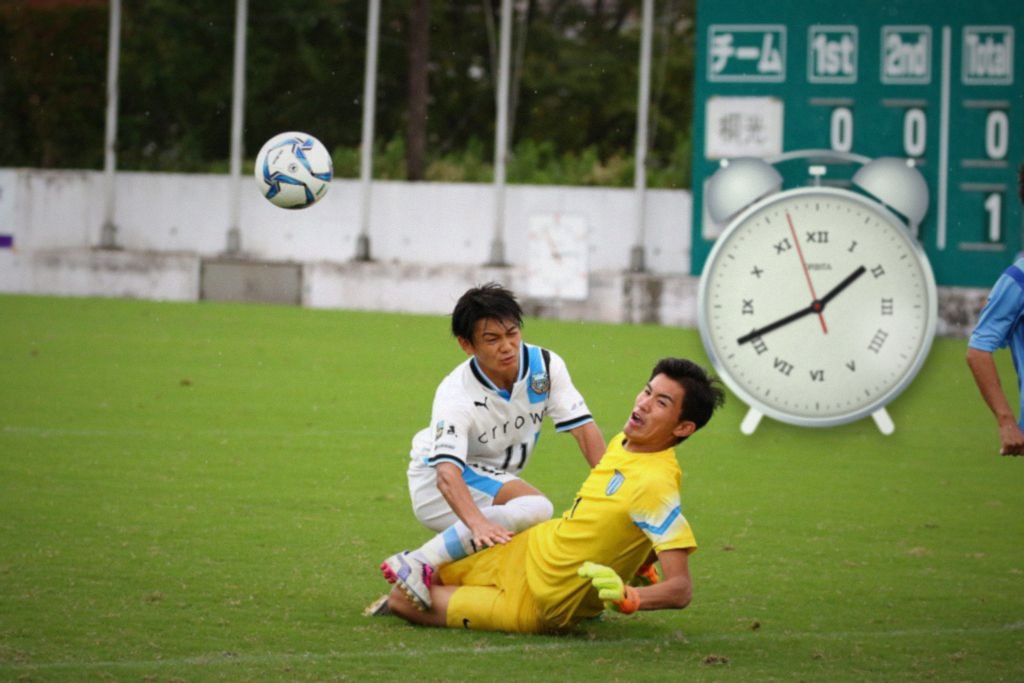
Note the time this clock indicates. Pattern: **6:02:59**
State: **1:40:57**
